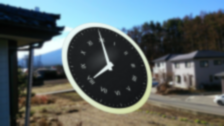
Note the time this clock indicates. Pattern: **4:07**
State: **8:00**
